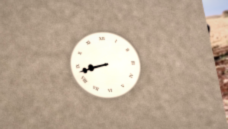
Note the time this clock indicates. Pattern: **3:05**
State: **8:43**
